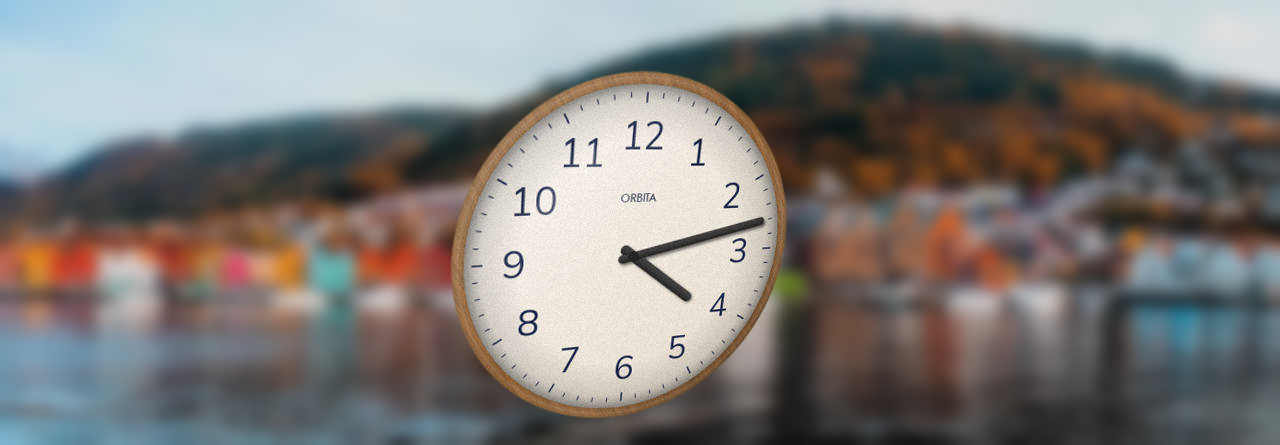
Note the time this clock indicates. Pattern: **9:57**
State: **4:13**
